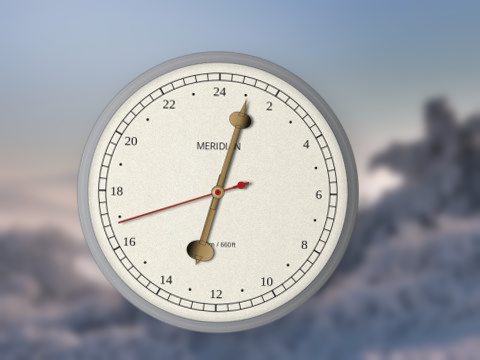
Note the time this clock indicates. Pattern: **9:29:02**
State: **13:02:42**
